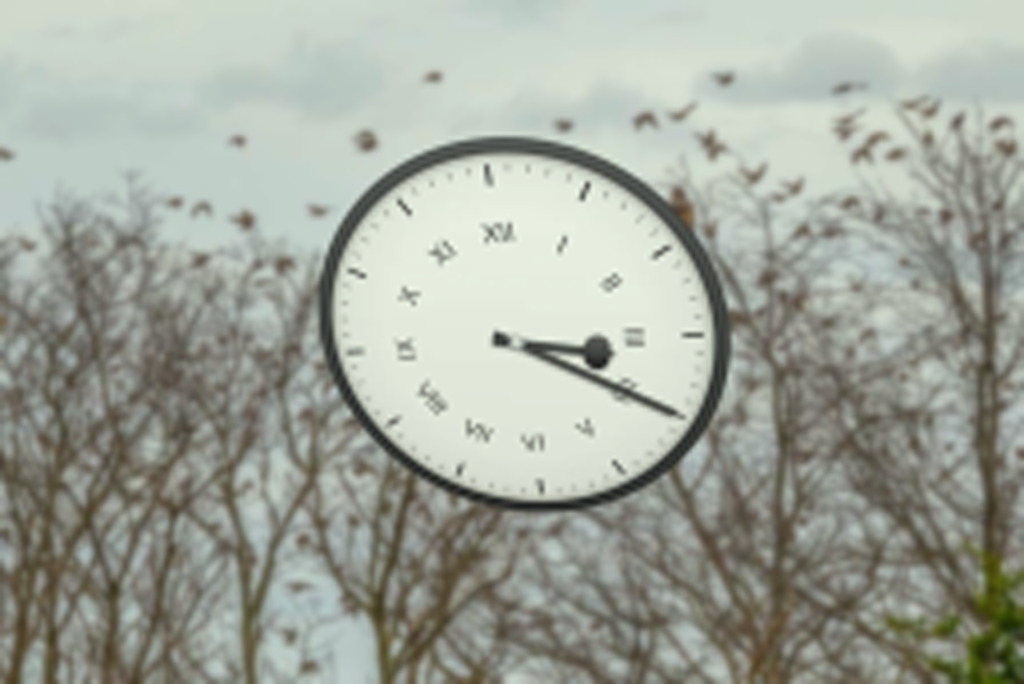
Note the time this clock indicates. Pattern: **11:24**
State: **3:20**
